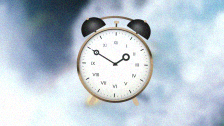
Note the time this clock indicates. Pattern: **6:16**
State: **1:50**
